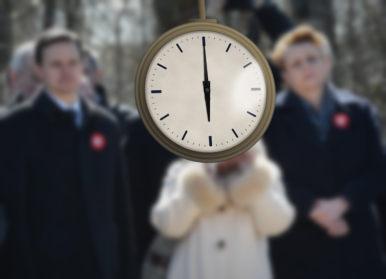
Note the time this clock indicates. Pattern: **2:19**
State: **6:00**
